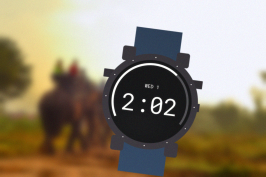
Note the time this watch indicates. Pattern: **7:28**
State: **2:02**
